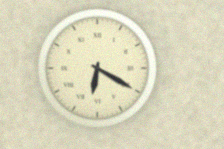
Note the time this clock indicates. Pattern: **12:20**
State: **6:20**
